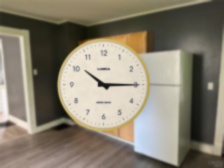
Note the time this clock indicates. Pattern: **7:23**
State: **10:15**
